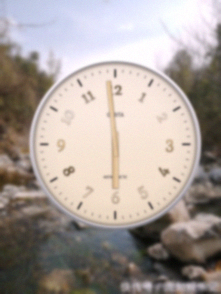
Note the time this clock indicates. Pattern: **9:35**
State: **5:59**
